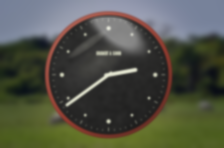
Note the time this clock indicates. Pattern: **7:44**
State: **2:39**
